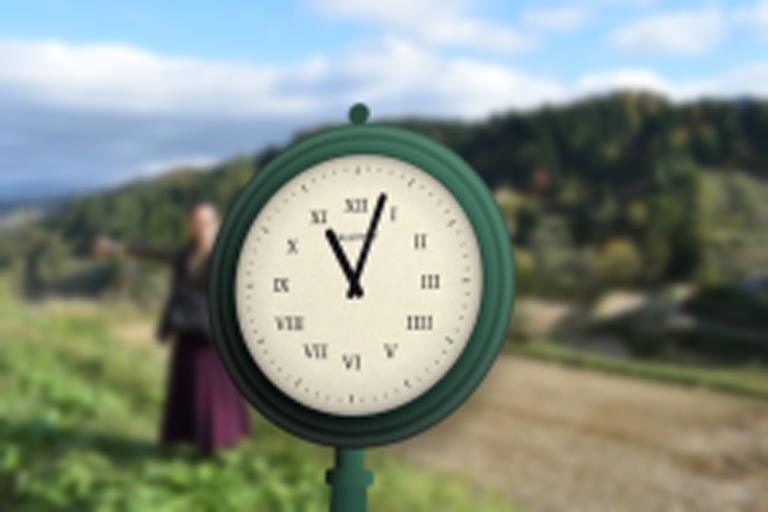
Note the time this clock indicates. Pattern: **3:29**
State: **11:03**
